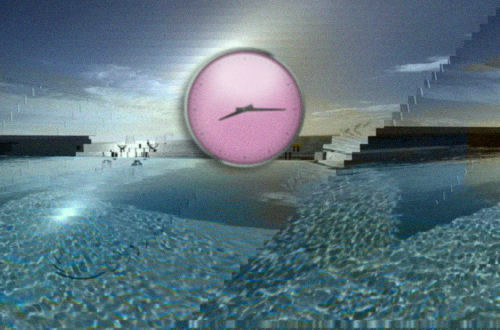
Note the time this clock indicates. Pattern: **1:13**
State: **8:15**
